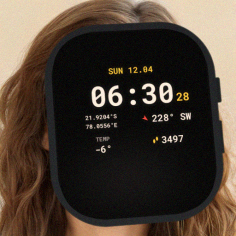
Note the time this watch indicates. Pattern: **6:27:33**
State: **6:30:28**
